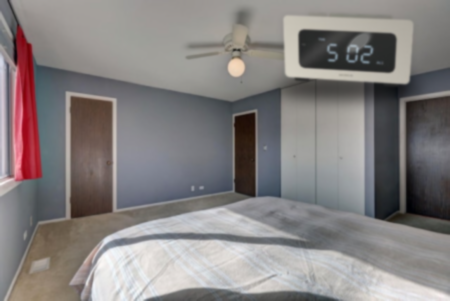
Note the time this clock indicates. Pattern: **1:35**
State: **5:02**
